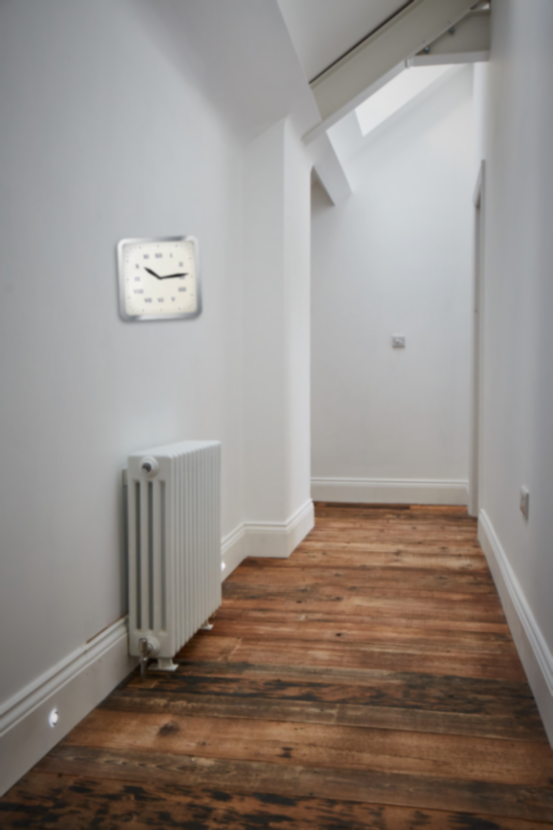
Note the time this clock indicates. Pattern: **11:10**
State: **10:14**
